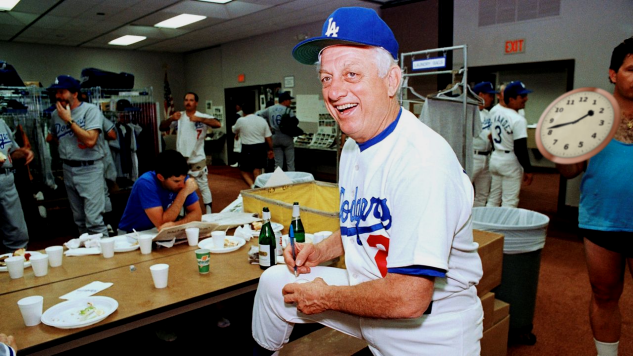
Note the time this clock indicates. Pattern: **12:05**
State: **1:42**
